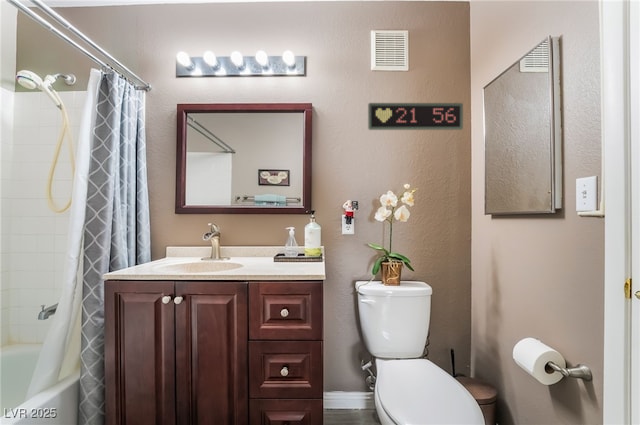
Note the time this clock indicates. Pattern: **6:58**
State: **21:56**
